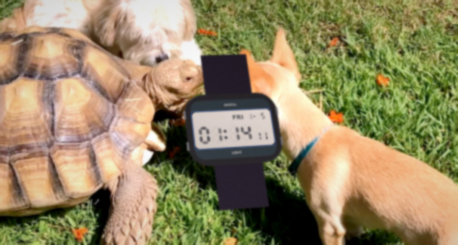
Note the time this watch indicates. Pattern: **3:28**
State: **1:14**
